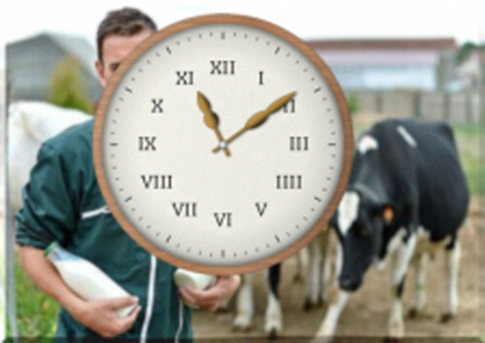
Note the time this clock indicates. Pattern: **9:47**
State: **11:09**
